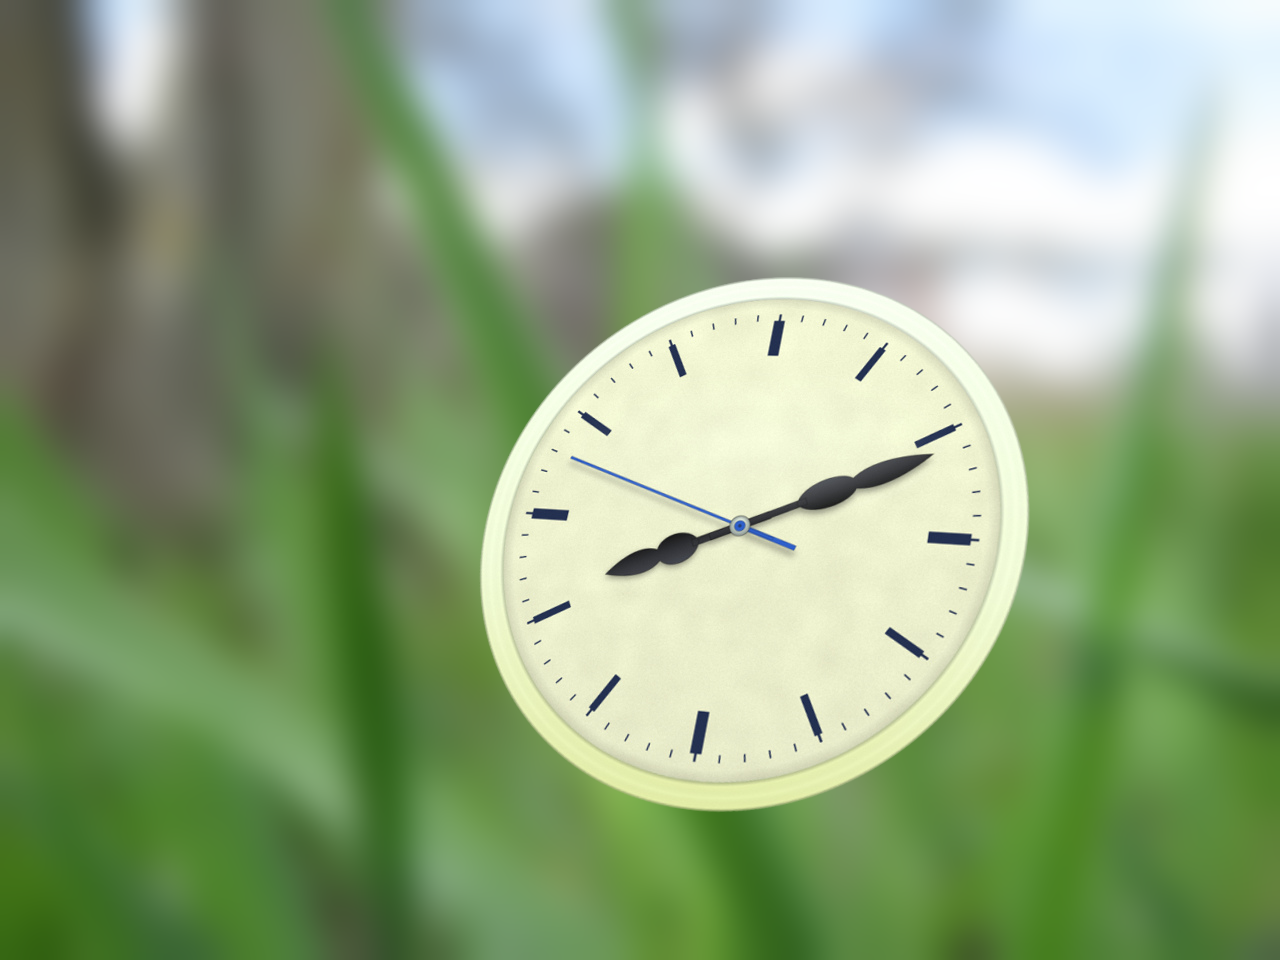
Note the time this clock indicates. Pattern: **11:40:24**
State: **8:10:48**
